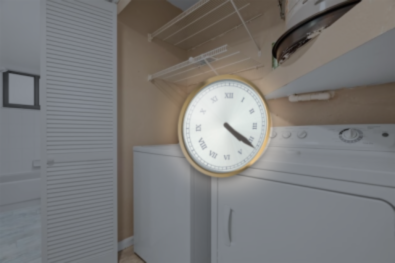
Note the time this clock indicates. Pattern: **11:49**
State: **4:21**
